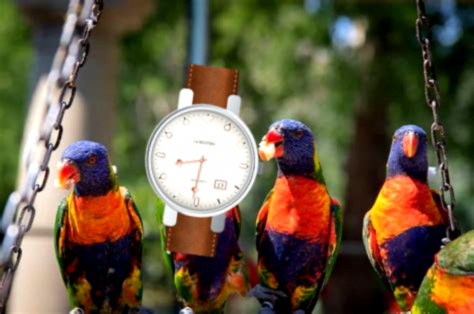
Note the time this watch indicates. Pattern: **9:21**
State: **8:31**
